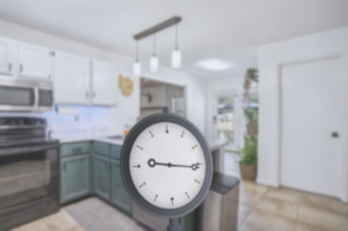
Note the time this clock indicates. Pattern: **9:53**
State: **9:16**
